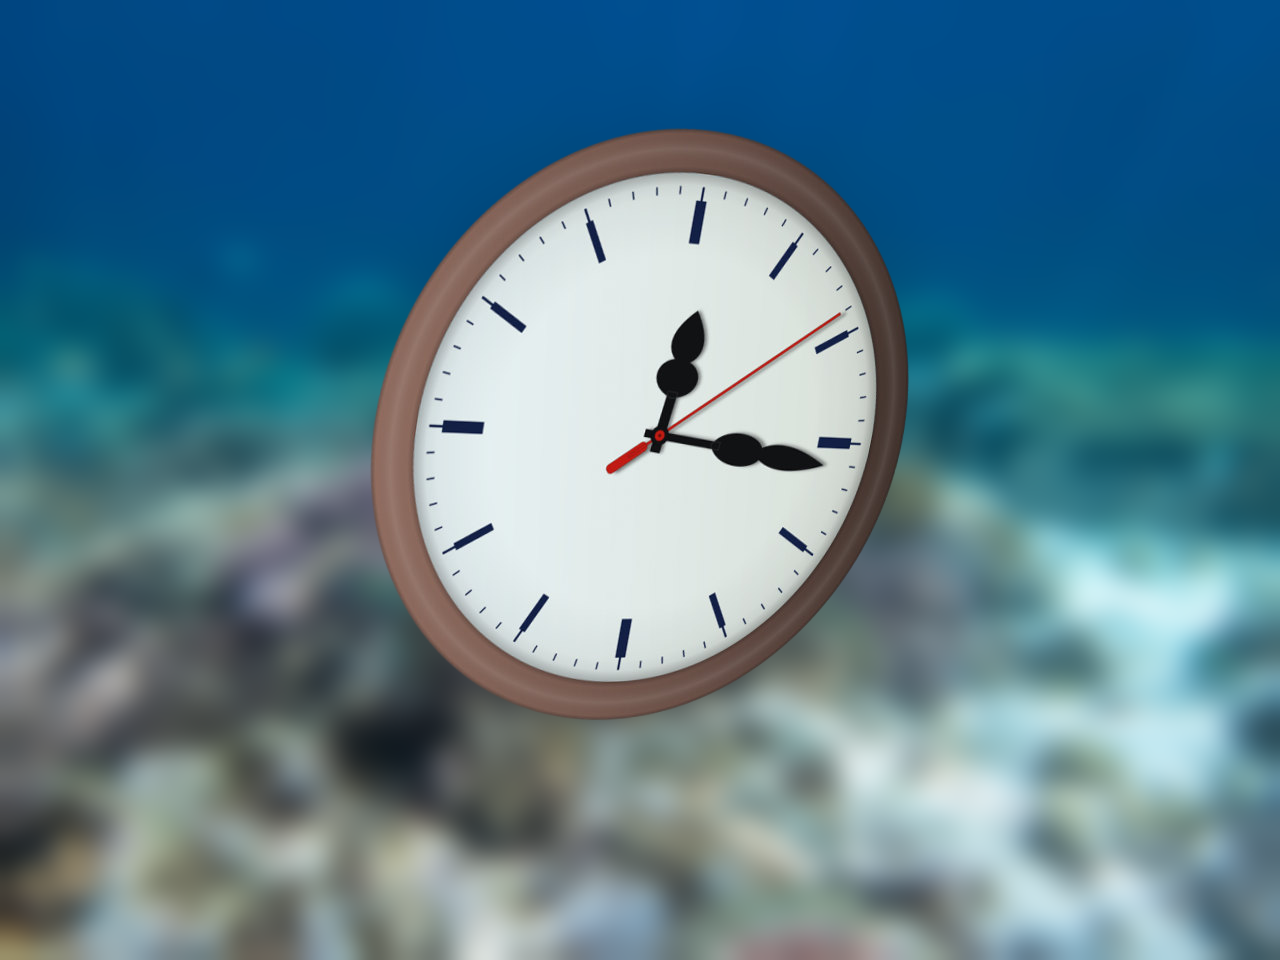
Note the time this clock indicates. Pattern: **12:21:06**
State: **12:16:09**
